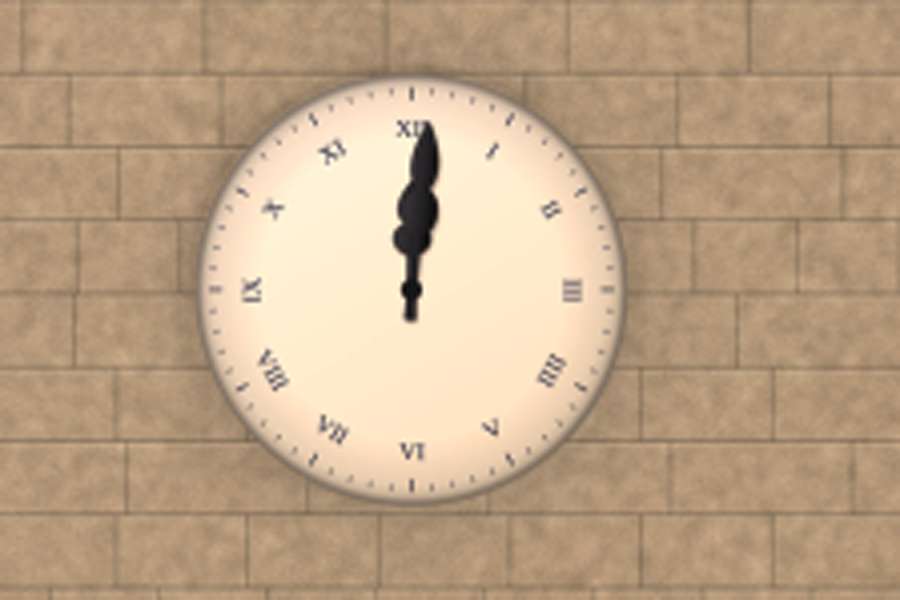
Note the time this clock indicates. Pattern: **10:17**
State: **12:01**
